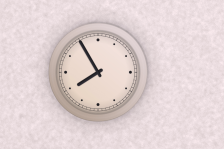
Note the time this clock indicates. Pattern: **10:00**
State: **7:55**
